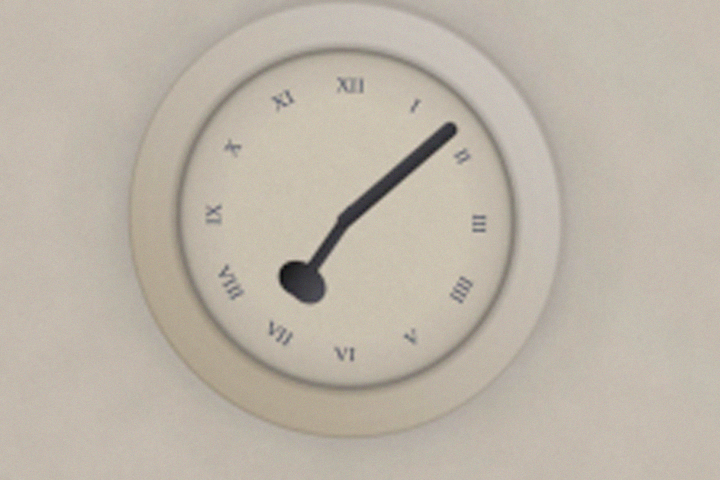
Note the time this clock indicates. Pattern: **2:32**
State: **7:08**
